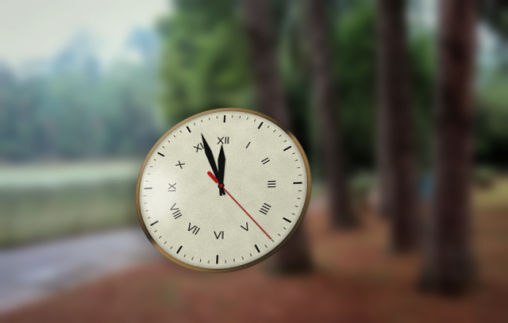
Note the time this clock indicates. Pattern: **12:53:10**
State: **11:56:23**
